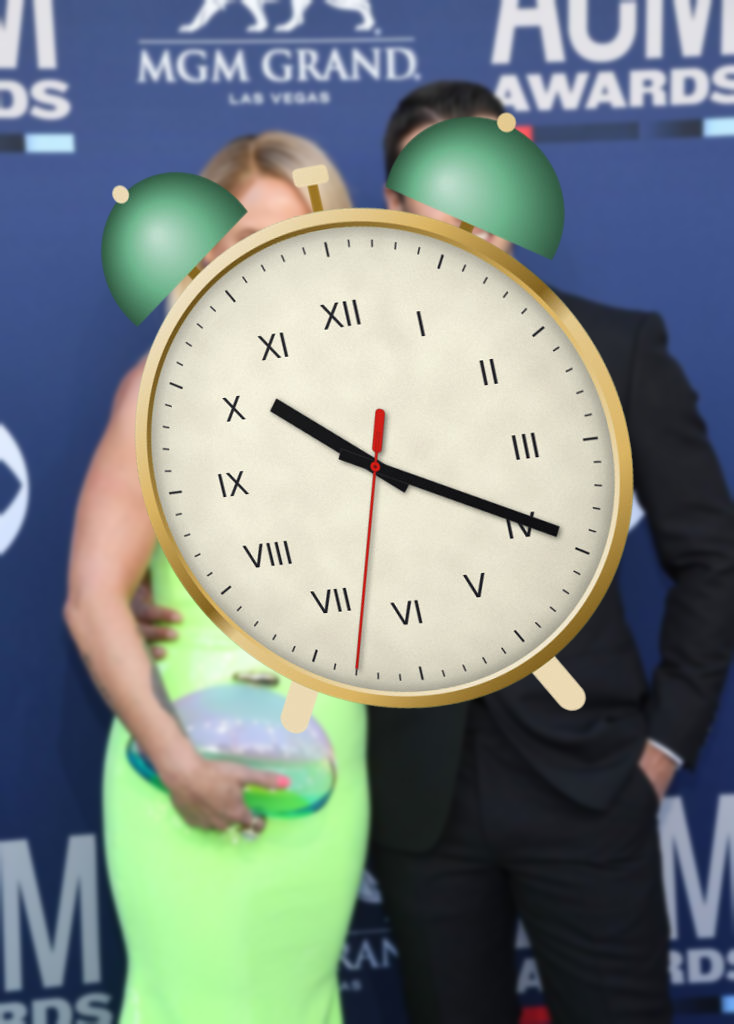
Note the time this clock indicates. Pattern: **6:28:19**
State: **10:19:33**
